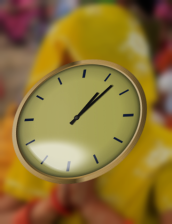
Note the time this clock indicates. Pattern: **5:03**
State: **1:07**
